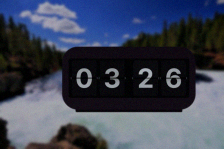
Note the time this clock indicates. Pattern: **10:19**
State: **3:26**
